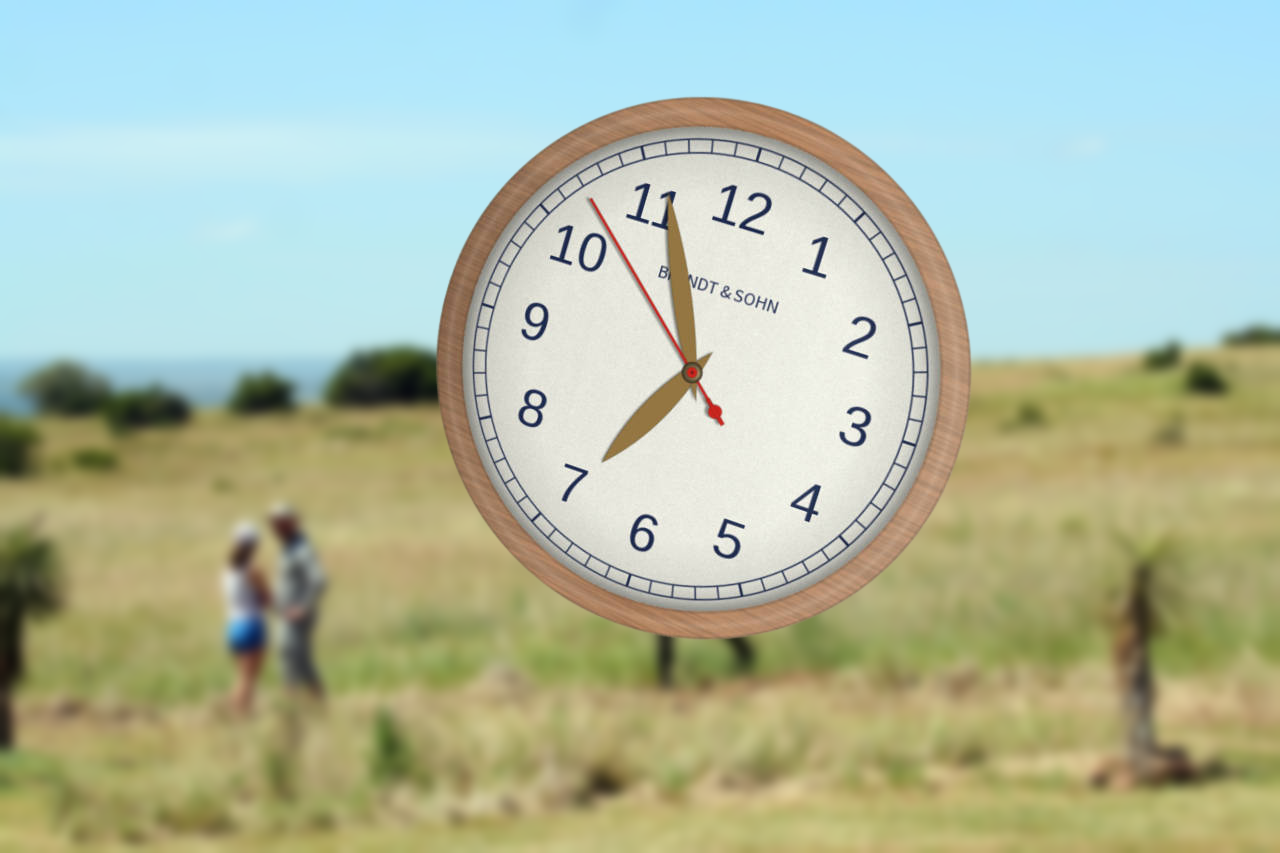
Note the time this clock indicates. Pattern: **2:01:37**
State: **6:55:52**
